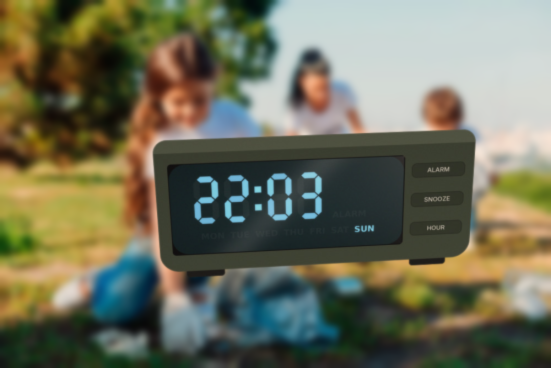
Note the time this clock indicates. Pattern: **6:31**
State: **22:03**
